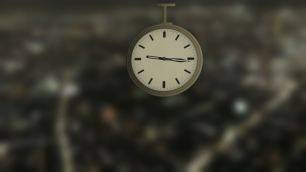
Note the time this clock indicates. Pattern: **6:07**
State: **9:16**
